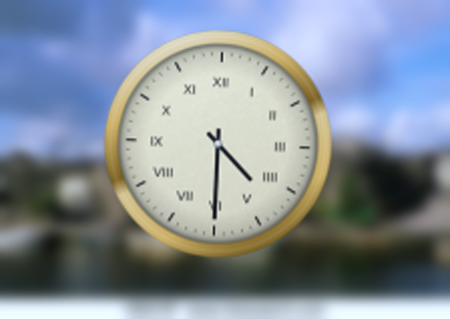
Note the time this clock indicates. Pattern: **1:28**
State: **4:30**
